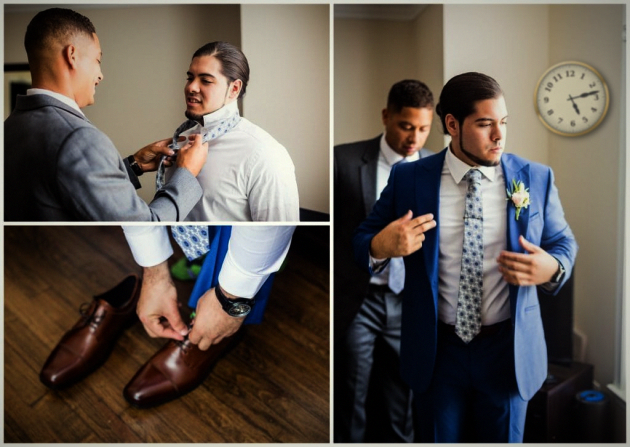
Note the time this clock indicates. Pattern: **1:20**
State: **5:13**
